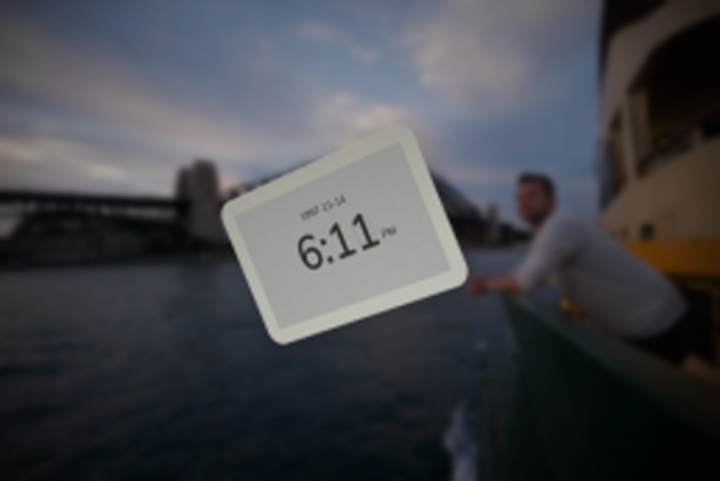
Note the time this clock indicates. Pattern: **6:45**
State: **6:11**
